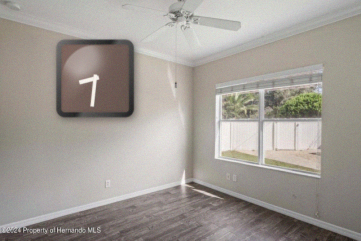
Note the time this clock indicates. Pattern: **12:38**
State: **8:31**
